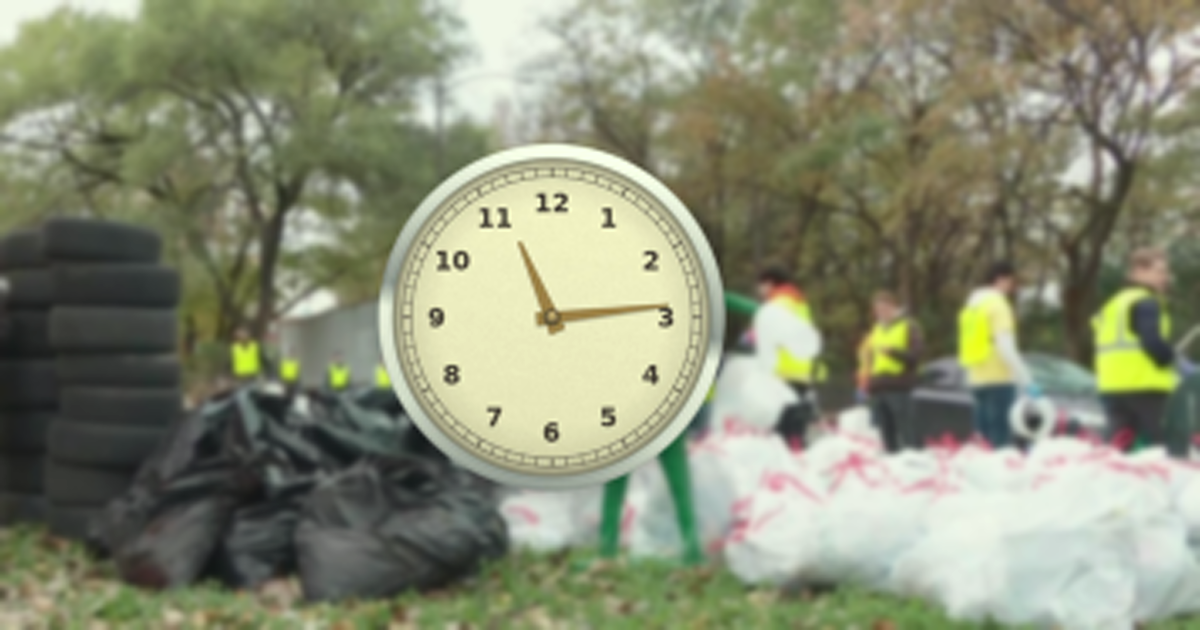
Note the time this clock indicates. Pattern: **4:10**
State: **11:14**
